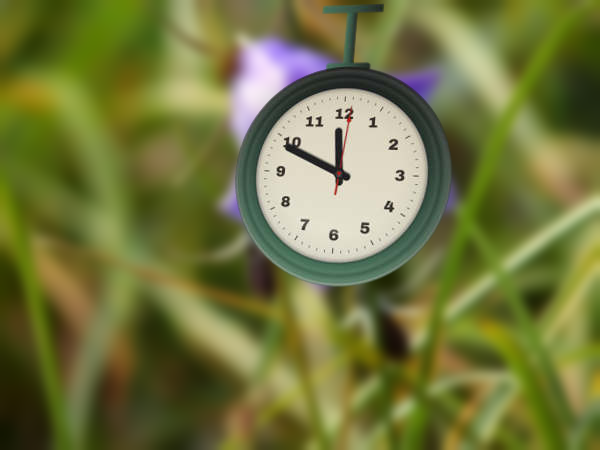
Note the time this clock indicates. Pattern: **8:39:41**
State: **11:49:01**
